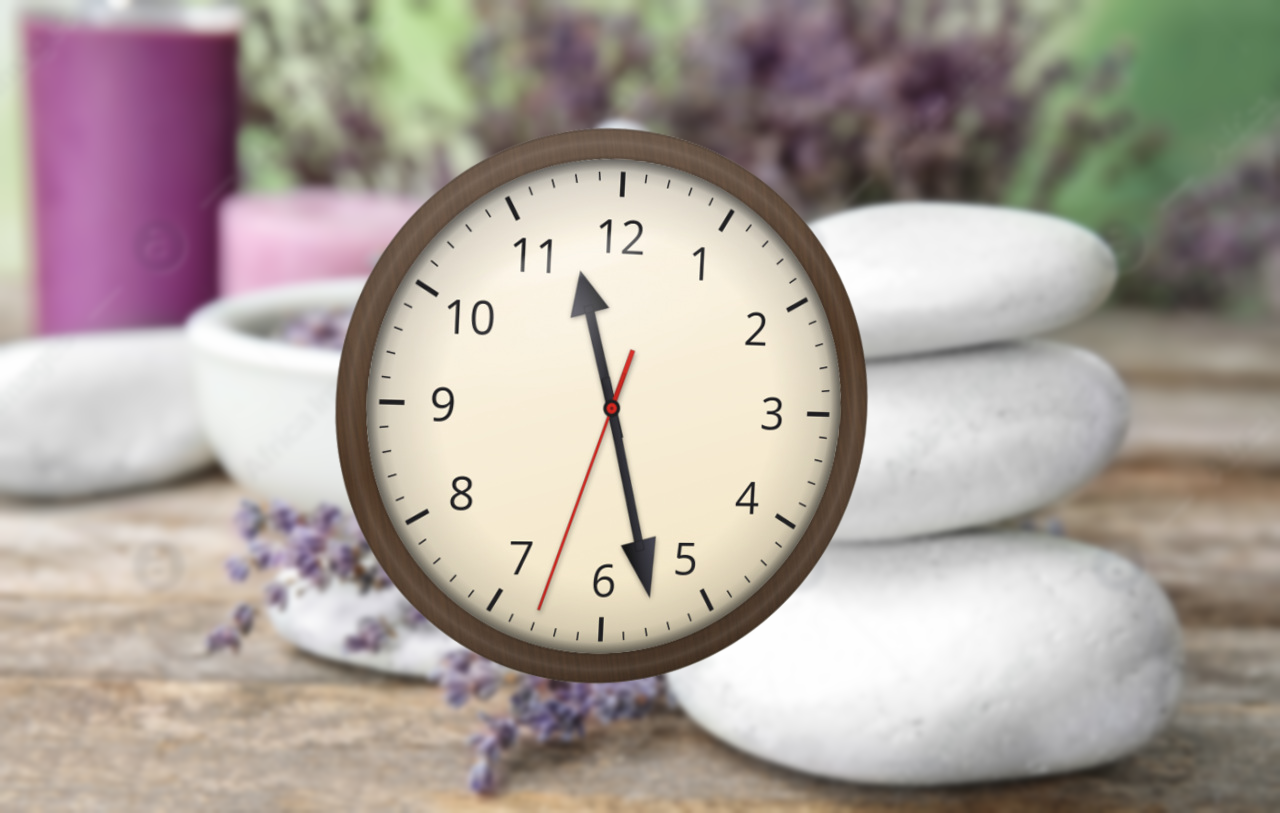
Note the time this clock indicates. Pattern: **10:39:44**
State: **11:27:33**
